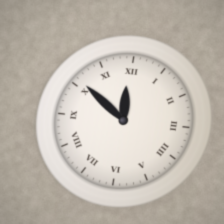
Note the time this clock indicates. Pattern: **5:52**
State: **11:51**
